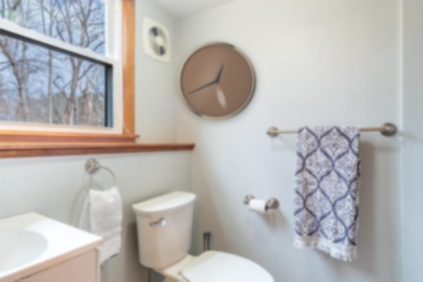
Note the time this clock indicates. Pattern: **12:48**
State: **12:41**
